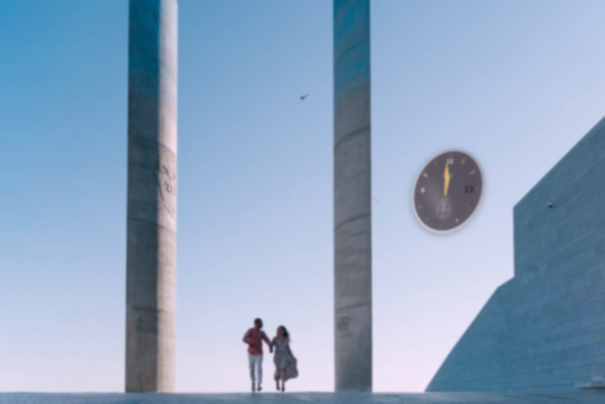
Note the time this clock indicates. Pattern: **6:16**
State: **11:59**
